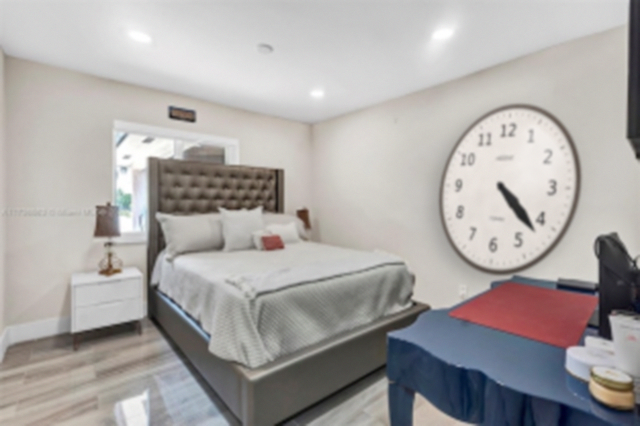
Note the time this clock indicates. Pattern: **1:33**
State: **4:22**
